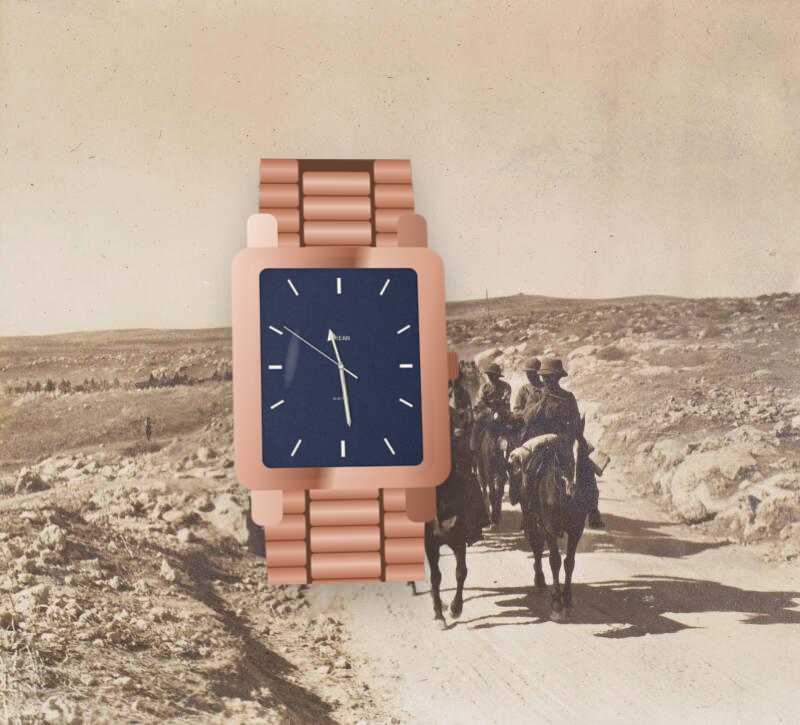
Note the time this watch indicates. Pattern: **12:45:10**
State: **11:28:51**
